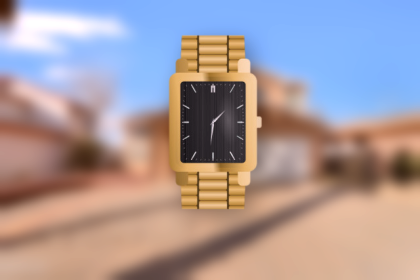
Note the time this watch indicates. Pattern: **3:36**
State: **1:31**
